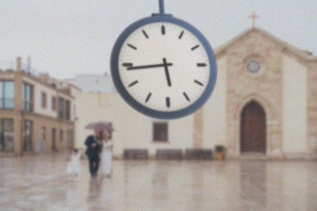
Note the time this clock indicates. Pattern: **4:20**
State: **5:44**
